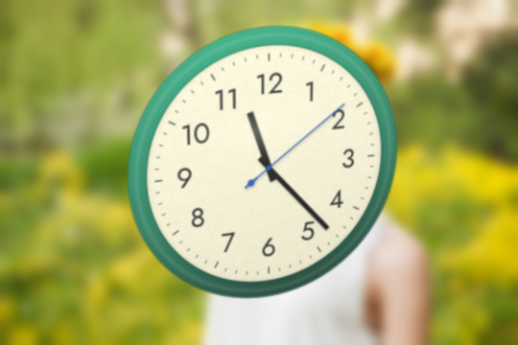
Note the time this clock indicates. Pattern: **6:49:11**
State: **11:23:09**
